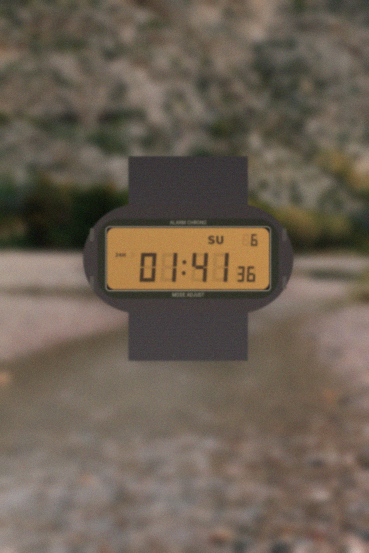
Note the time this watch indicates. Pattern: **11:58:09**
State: **1:41:36**
